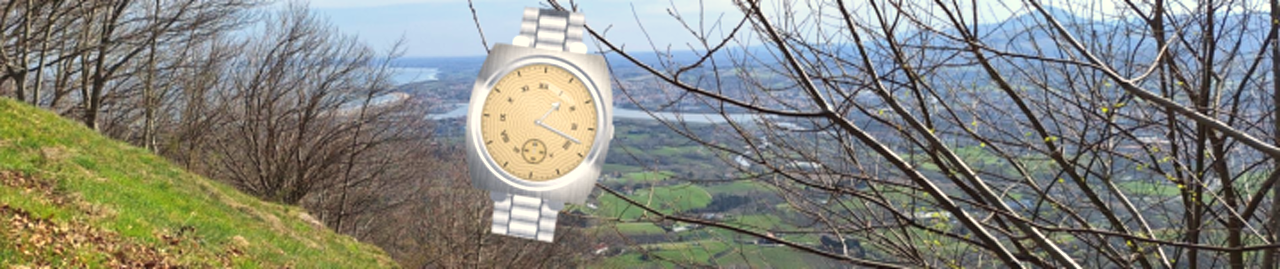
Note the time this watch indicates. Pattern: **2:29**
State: **1:18**
